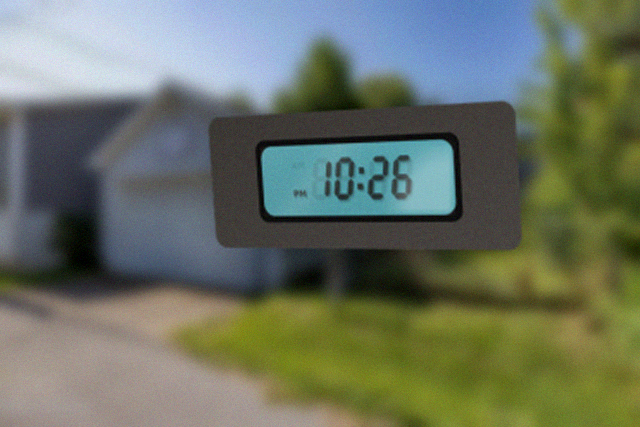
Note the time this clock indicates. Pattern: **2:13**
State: **10:26**
